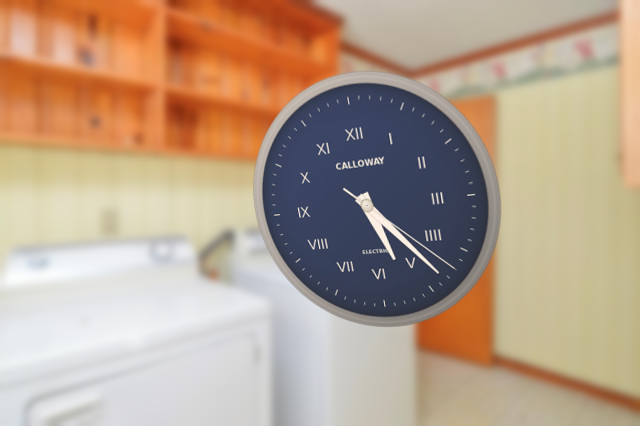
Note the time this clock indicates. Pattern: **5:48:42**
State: **5:23:22**
